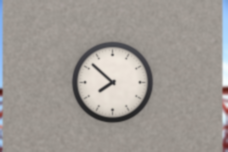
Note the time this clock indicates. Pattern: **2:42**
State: **7:52**
